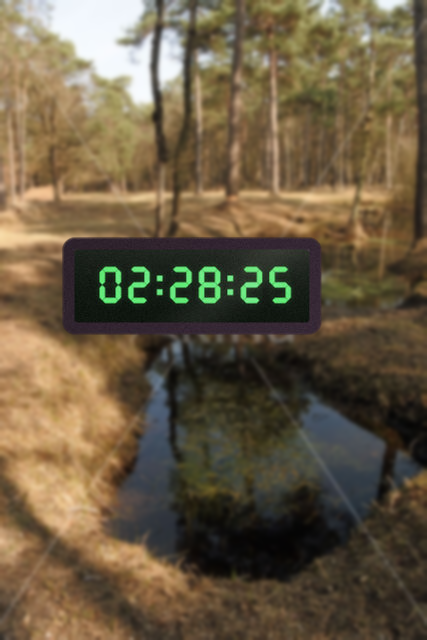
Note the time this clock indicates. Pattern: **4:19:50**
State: **2:28:25**
